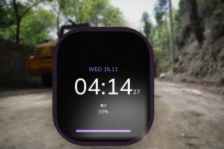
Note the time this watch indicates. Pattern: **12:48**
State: **4:14**
